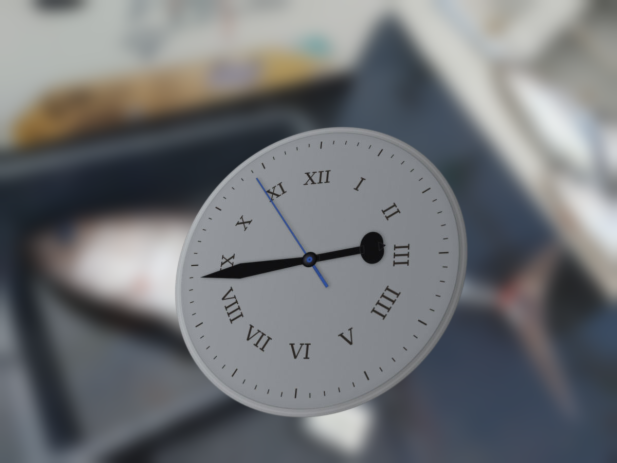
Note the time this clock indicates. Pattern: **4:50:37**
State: **2:43:54**
